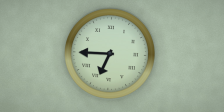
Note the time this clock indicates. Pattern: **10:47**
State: **6:45**
